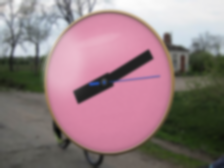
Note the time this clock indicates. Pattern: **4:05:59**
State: **8:10:14**
